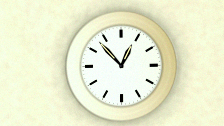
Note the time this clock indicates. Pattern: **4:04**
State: **12:53**
